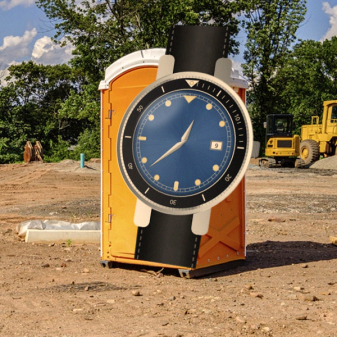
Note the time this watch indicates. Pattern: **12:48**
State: **12:38**
